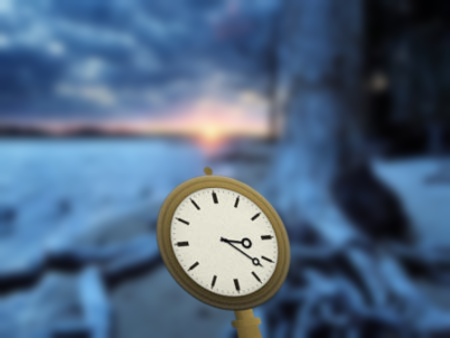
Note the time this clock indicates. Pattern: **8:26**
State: **3:22**
